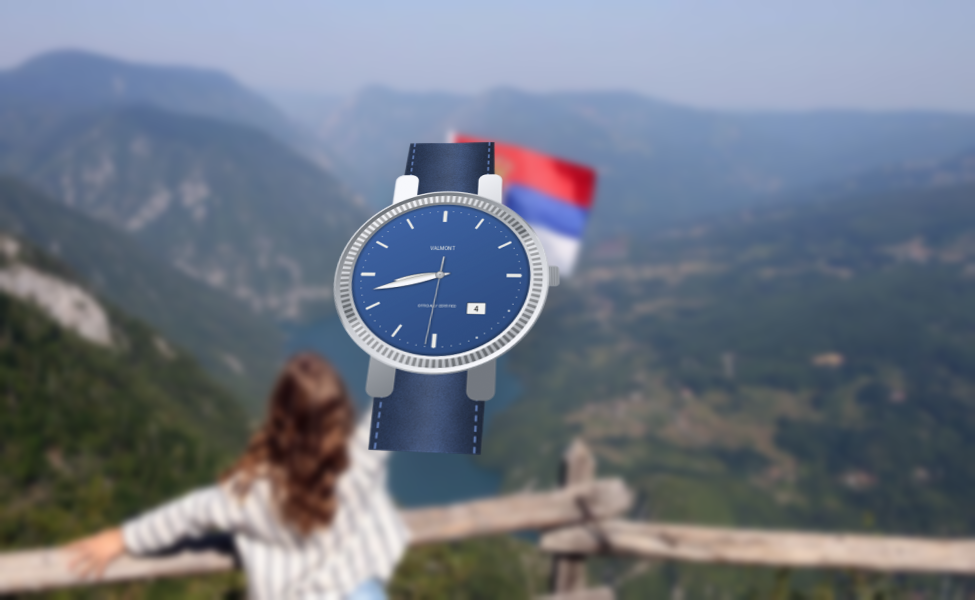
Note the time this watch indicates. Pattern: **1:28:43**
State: **8:42:31**
